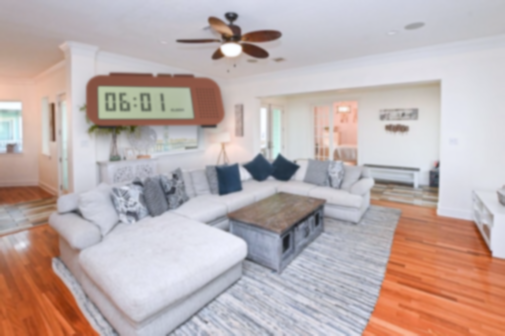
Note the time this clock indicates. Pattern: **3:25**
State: **6:01**
